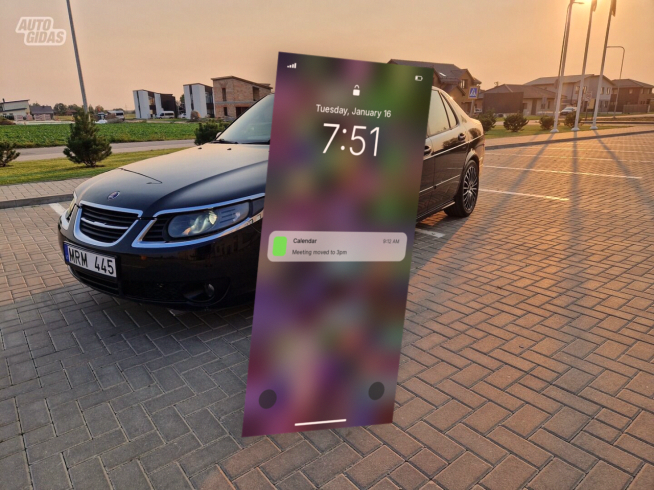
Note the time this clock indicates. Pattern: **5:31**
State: **7:51**
